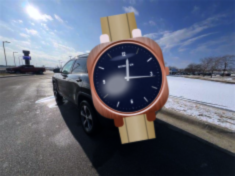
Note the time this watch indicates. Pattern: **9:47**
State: **12:16**
